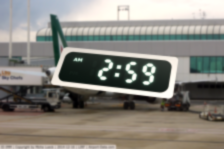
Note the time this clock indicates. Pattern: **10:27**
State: **2:59**
